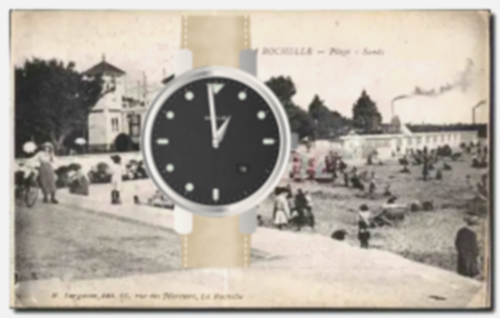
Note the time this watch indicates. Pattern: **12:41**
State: **12:59**
